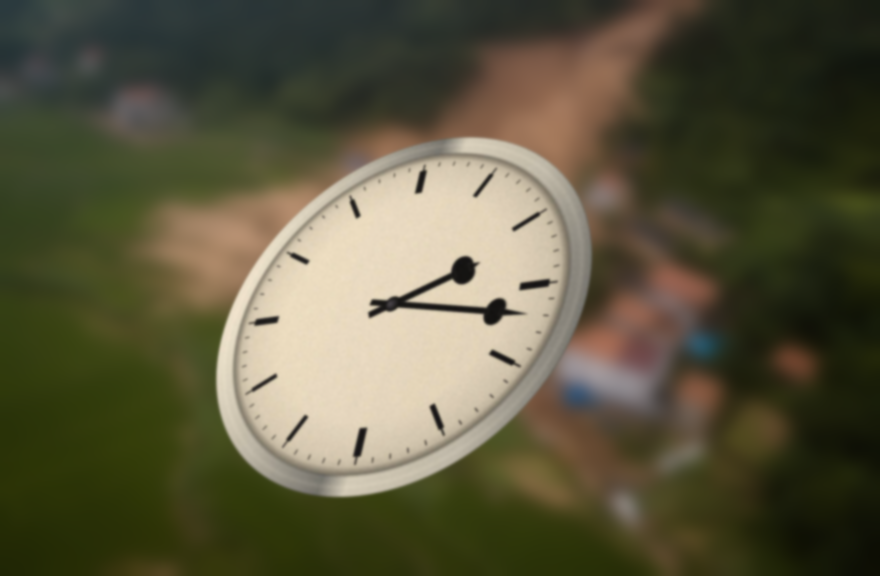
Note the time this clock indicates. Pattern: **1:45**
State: **2:17**
